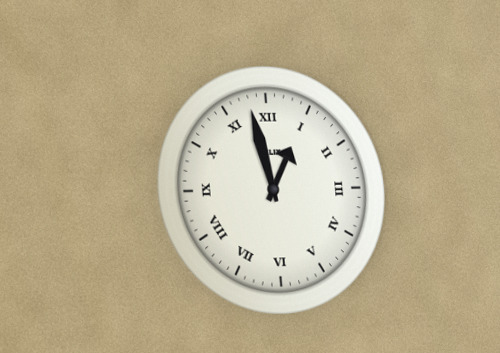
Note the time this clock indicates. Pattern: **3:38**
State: **12:58**
